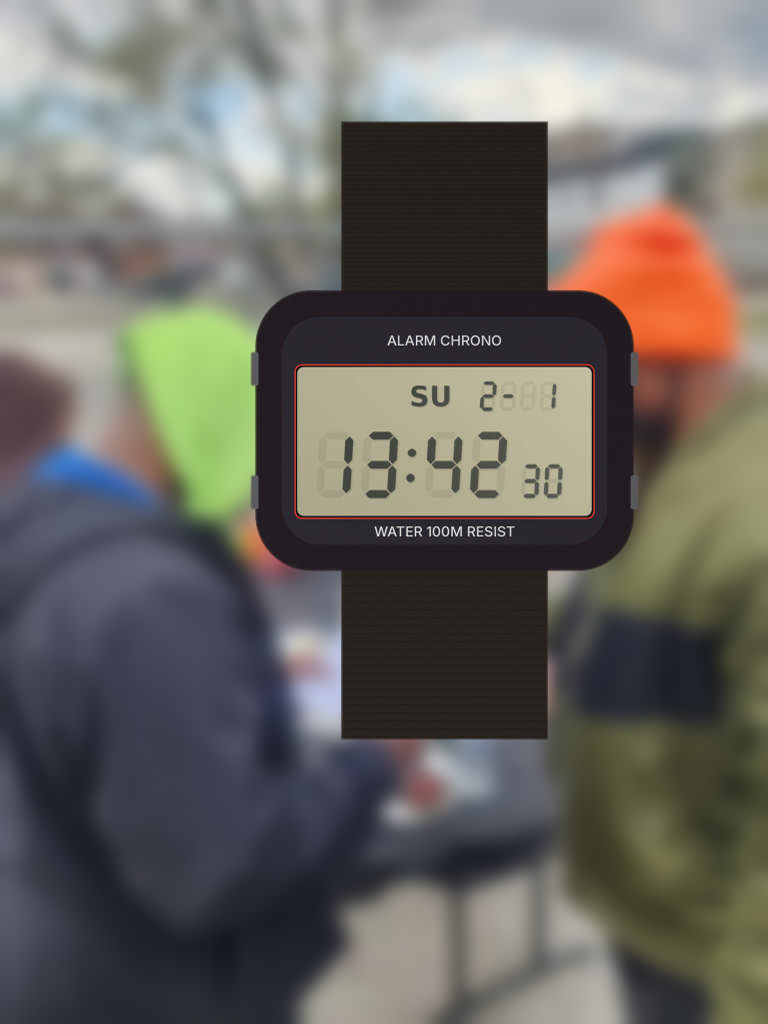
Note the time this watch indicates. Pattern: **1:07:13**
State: **13:42:30**
